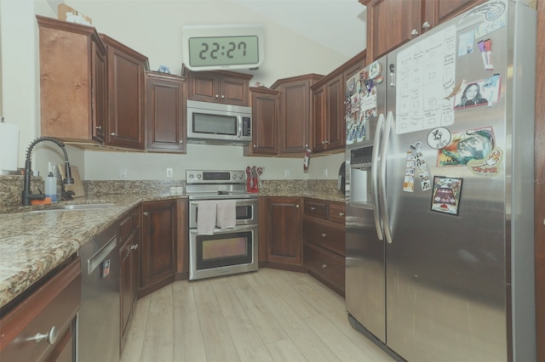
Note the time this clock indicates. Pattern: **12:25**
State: **22:27**
